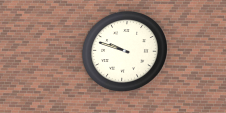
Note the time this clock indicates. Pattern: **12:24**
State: **9:48**
